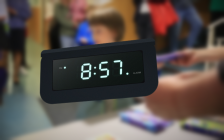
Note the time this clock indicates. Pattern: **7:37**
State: **8:57**
